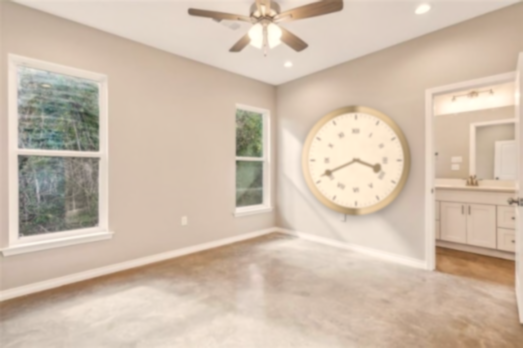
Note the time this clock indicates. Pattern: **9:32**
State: **3:41**
